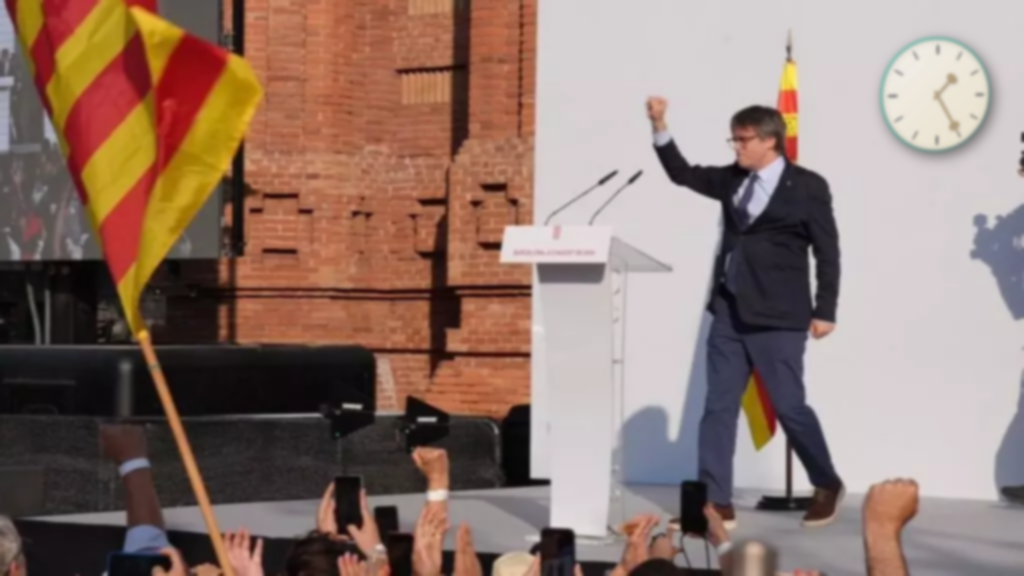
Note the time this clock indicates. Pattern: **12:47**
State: **1:25**
